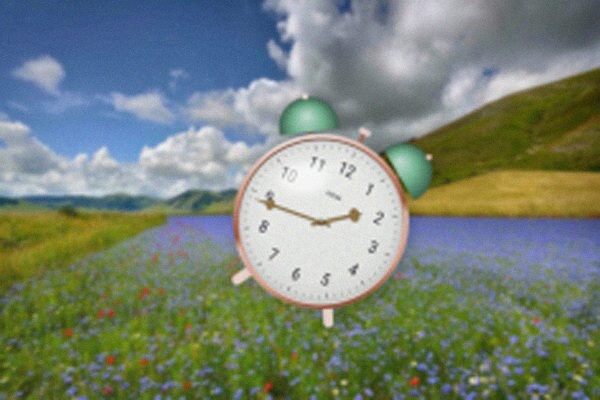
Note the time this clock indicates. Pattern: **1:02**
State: **1:44**
